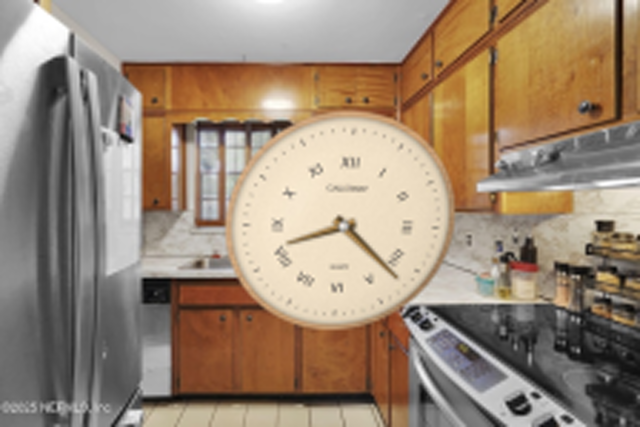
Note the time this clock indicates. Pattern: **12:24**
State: **8:22**
